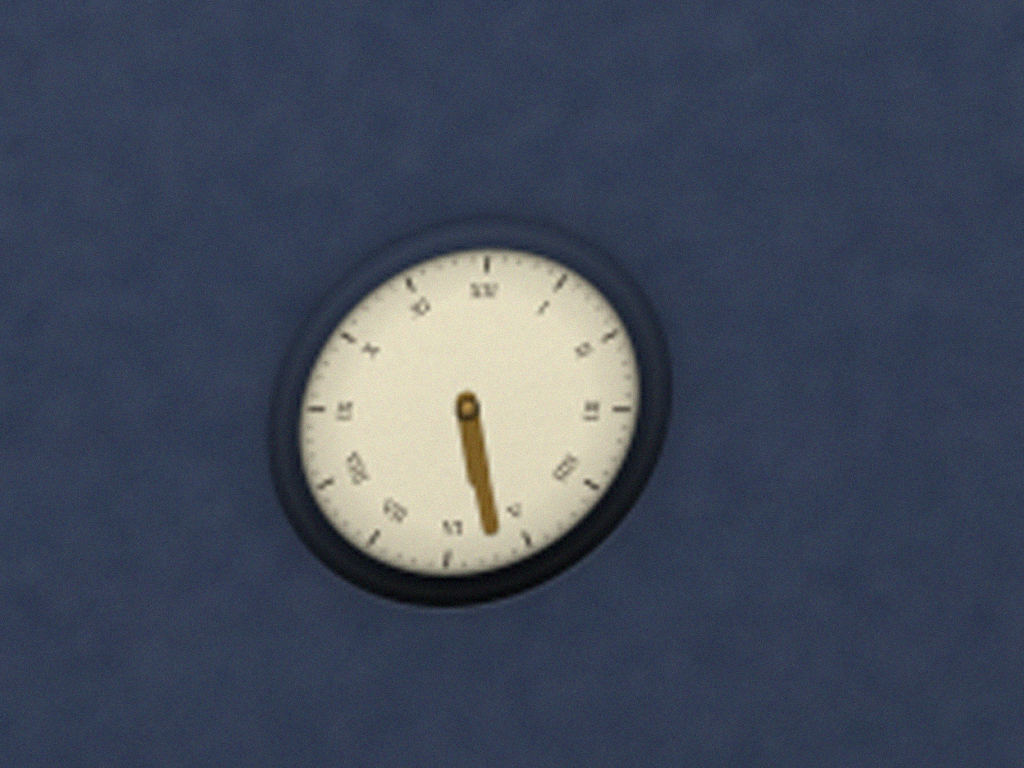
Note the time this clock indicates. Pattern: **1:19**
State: **5:27**
